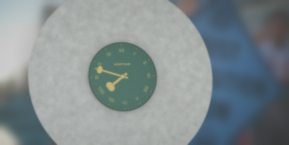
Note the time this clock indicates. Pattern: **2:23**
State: **7:48**
